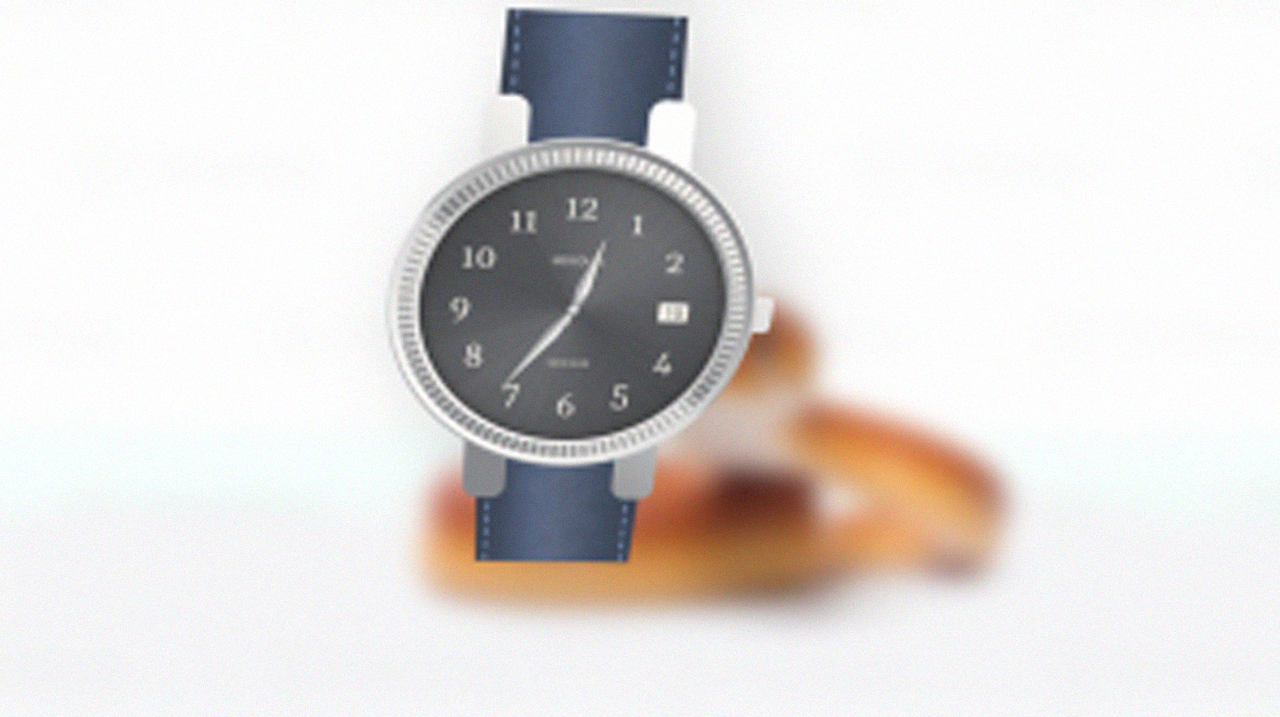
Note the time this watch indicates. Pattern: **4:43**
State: **12:36**
